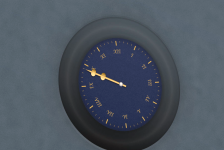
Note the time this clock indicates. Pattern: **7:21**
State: **9:49**
